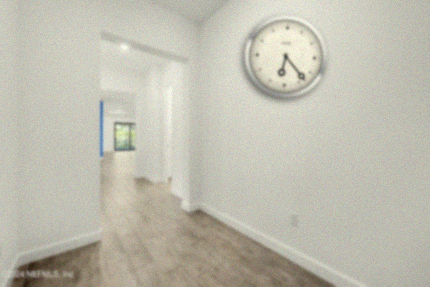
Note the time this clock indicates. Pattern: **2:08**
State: **6:23**
